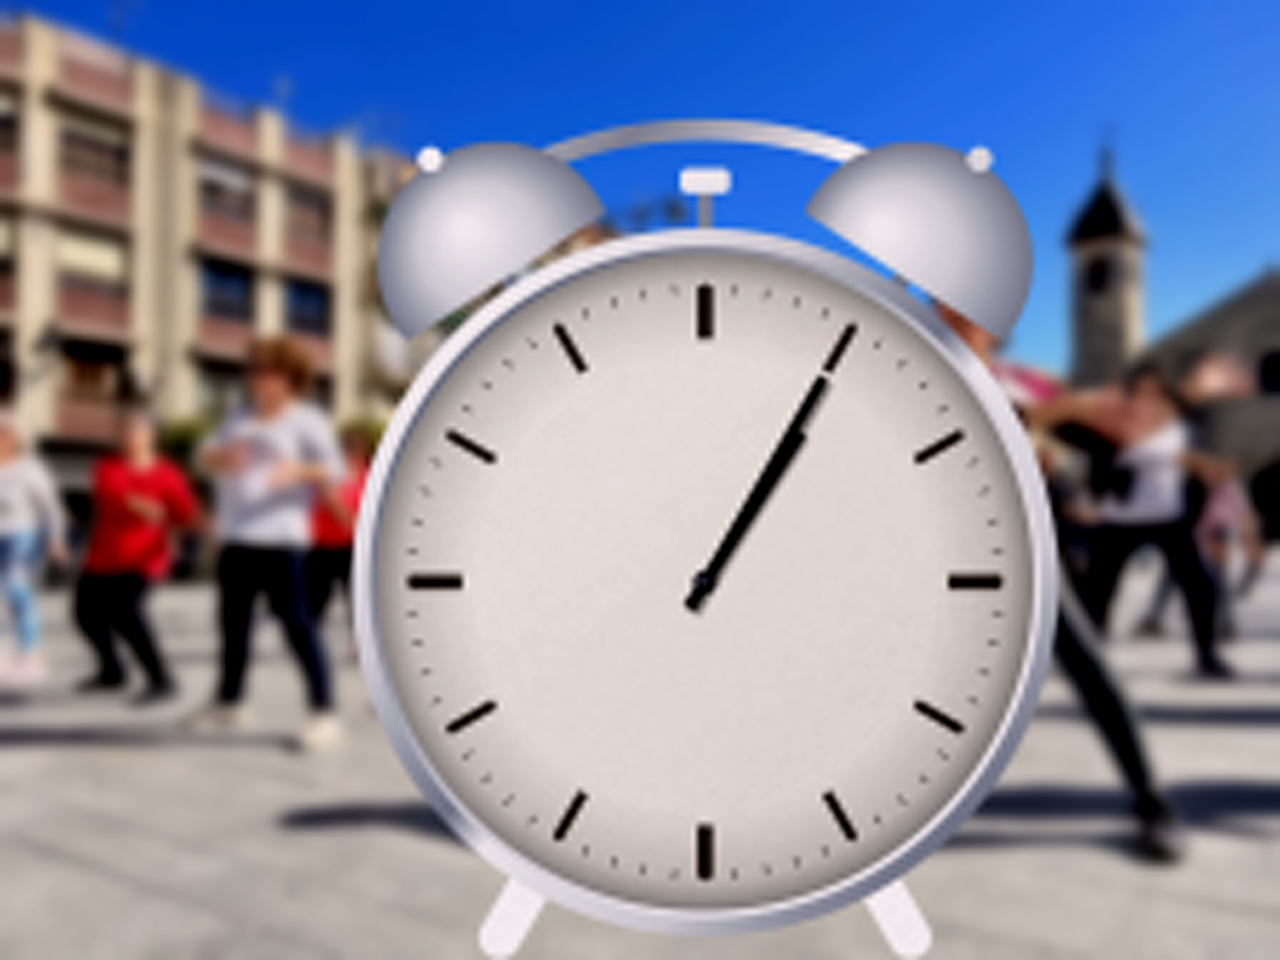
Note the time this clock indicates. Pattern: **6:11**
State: **1:05**
